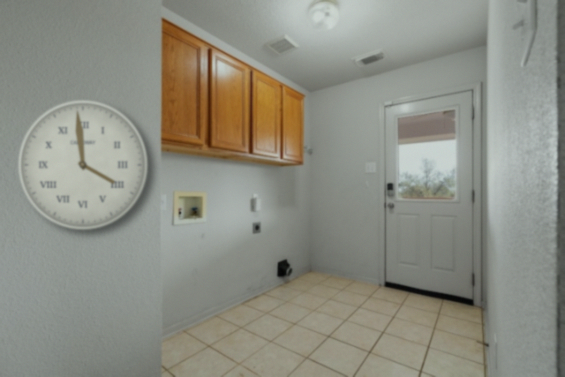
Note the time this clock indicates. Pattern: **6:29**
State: **3:59**
